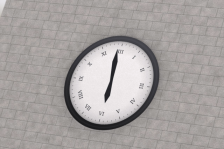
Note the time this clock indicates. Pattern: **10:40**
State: **5:59**
